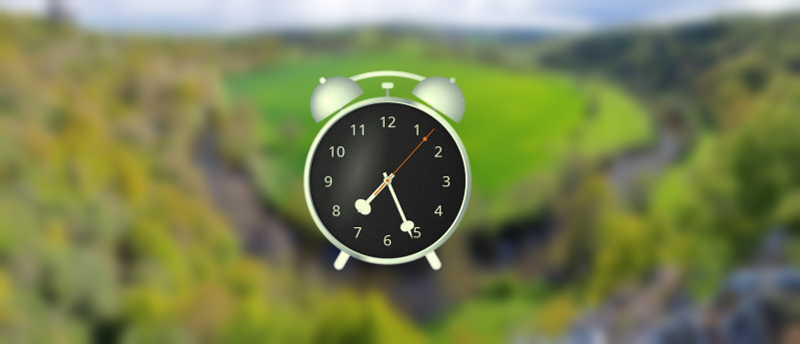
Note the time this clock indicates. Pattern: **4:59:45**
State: **7:26:07**
